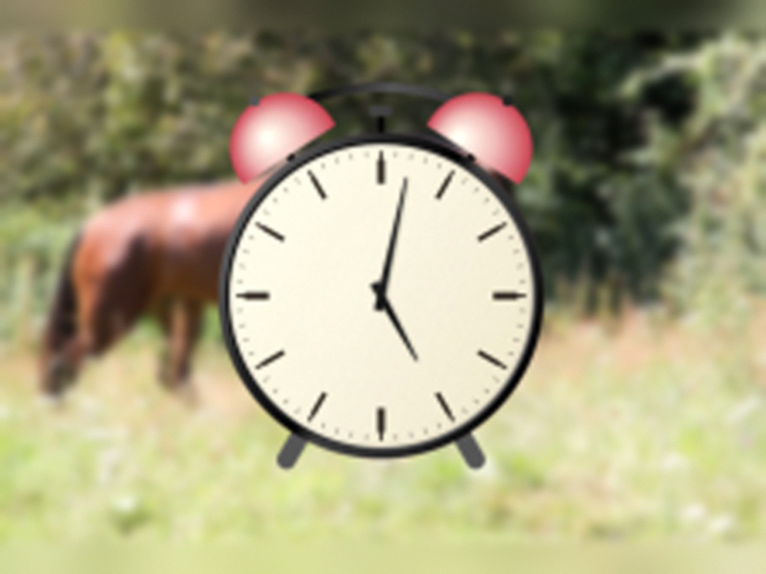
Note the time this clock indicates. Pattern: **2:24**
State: **5:02**
